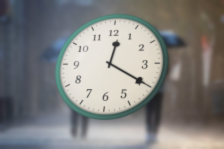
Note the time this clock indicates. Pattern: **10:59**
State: **12:20**
